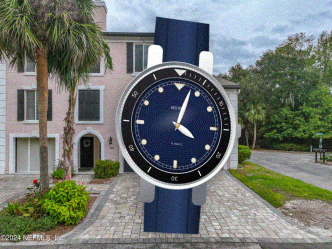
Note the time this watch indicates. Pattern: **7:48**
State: **4:03**
